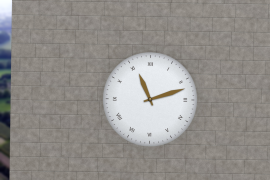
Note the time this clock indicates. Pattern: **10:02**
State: **11:12**
